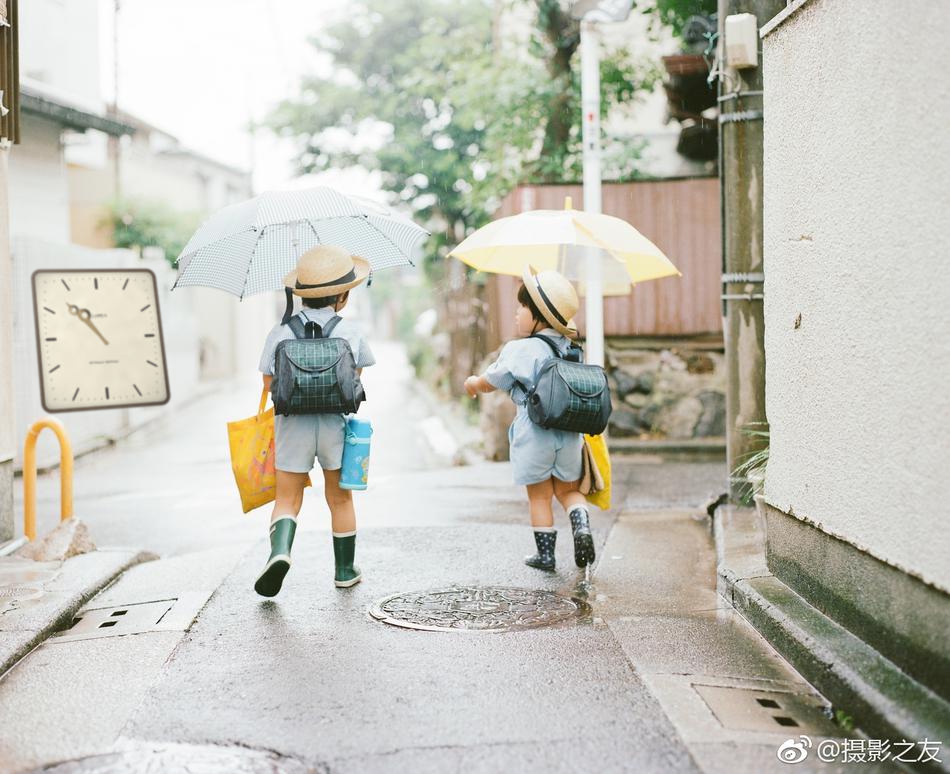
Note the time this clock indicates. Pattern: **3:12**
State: **10:53**
